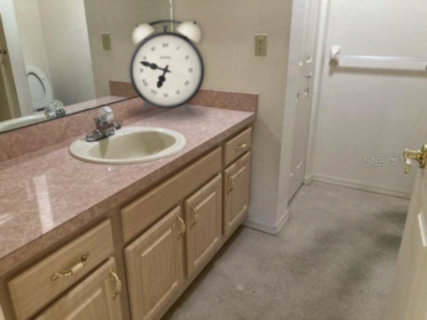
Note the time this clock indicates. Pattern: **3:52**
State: **6:48**
